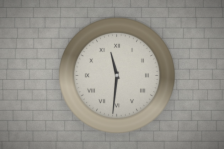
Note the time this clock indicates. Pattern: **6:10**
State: **11:31**
